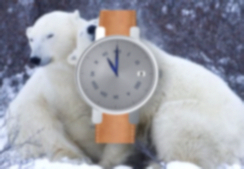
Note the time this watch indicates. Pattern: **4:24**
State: **11:00**
